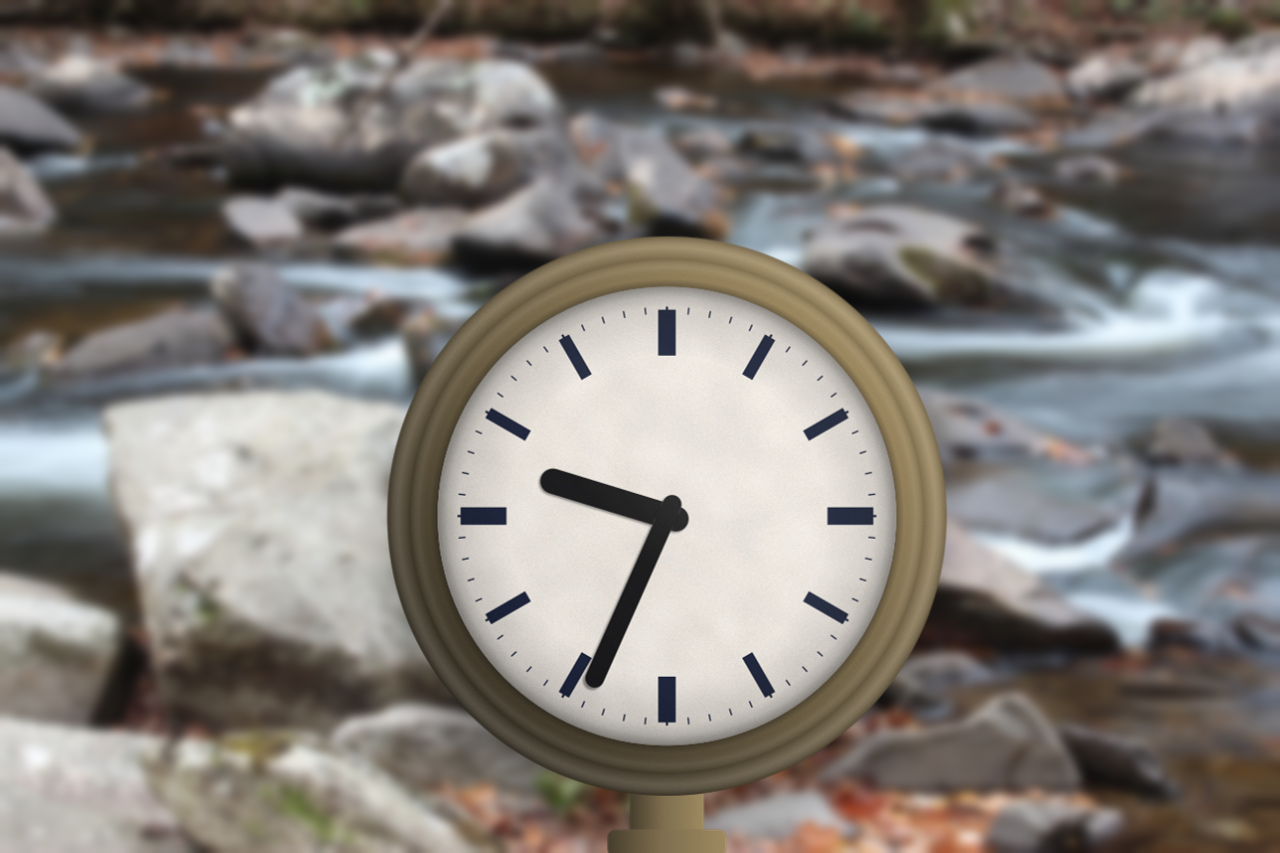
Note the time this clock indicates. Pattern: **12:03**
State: **9:34**
